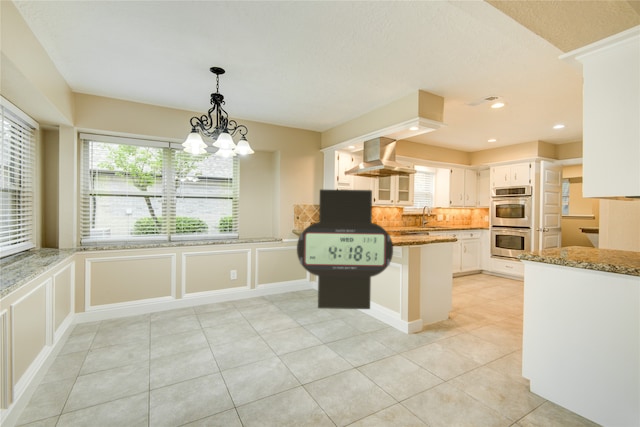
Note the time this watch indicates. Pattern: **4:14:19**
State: **4:18:51**
